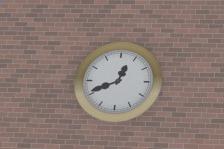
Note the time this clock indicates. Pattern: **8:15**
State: **12:41**
